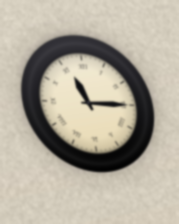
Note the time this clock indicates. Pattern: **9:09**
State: **11:15**
